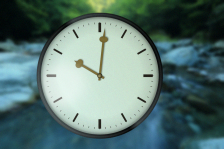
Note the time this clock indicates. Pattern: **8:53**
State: **10:01**
